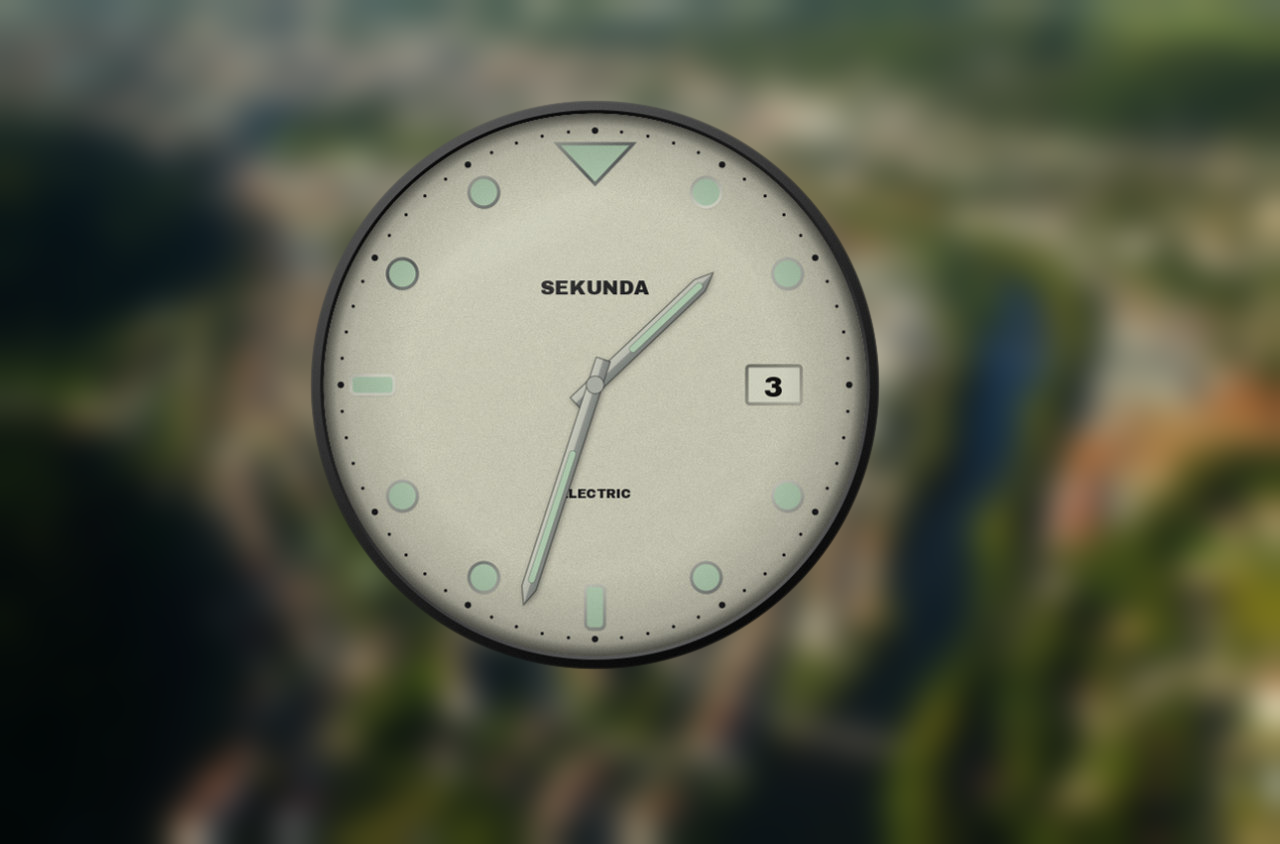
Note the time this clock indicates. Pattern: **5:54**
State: **1:33**
